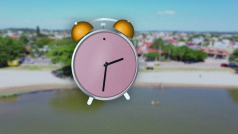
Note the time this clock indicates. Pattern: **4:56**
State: **2:32**
